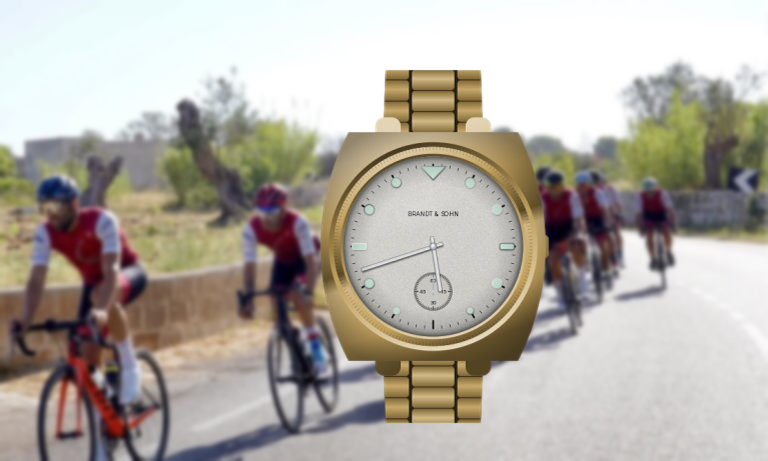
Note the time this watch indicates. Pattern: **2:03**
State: **5:42**
